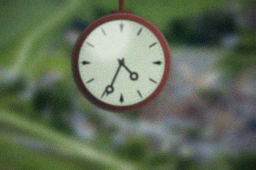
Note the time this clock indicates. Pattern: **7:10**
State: **4:34**
